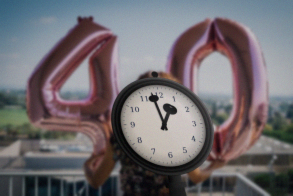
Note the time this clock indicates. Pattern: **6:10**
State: **12:58**
